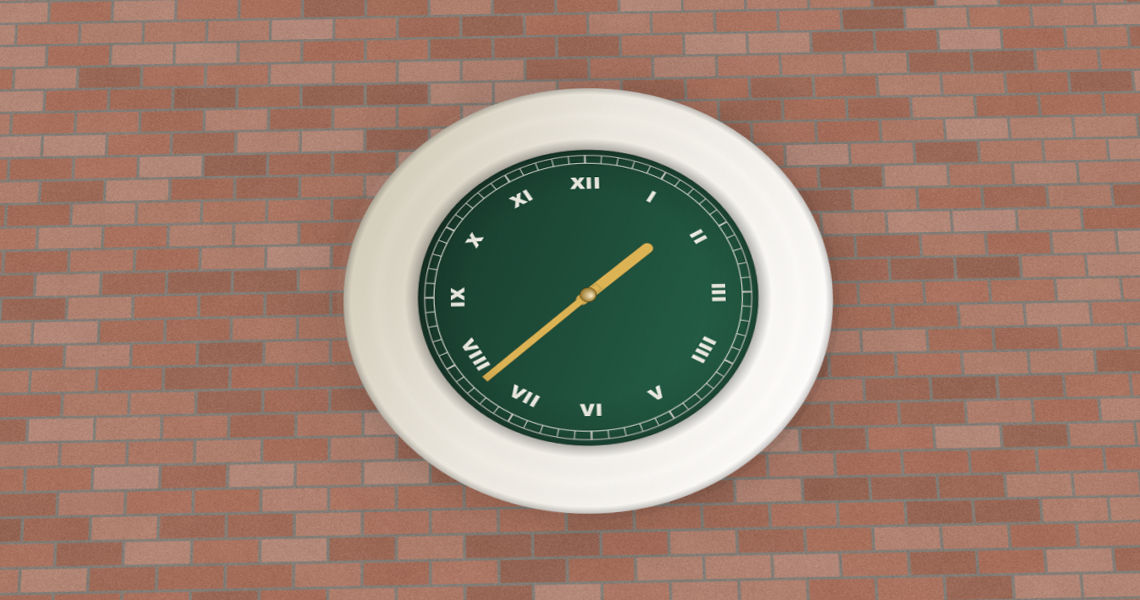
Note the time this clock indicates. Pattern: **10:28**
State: **1:38**
